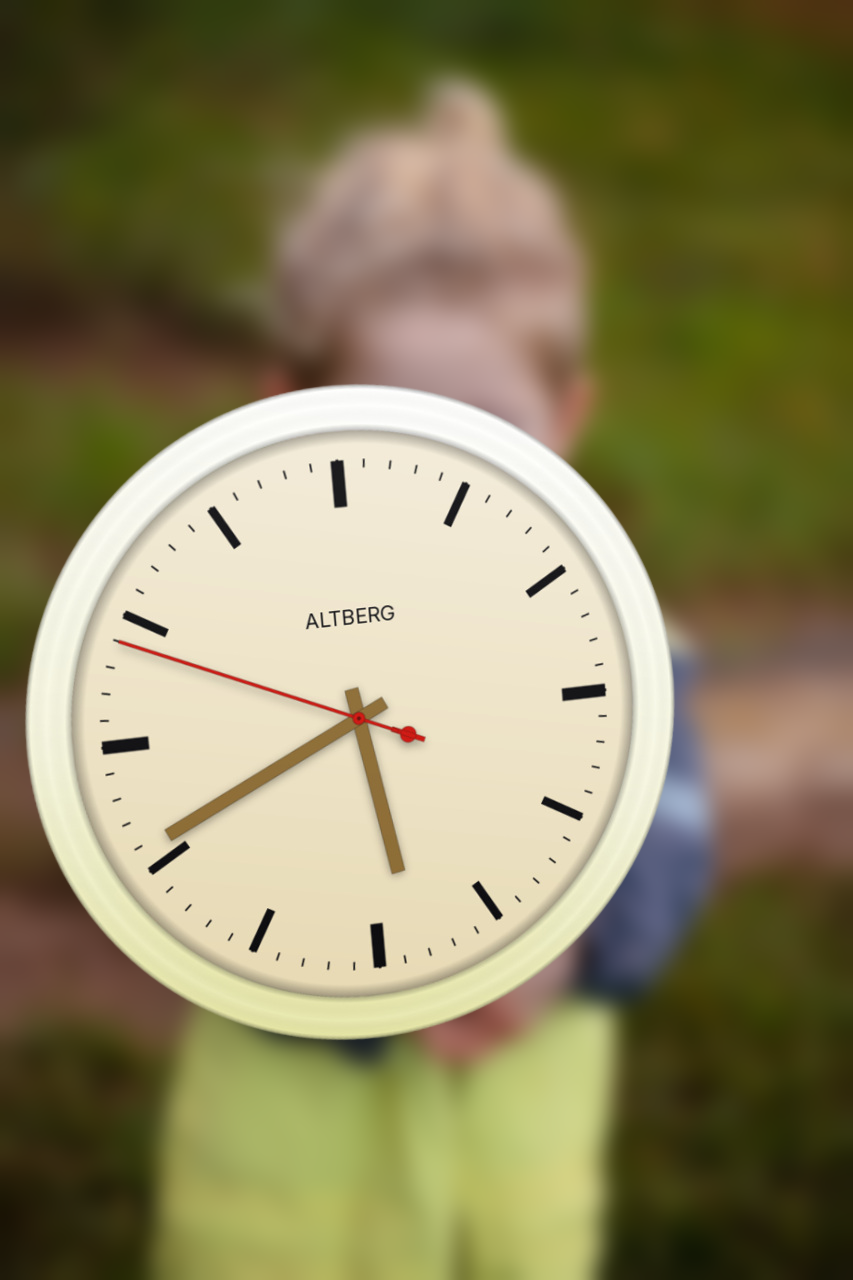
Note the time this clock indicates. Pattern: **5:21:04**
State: **5:40:49**
